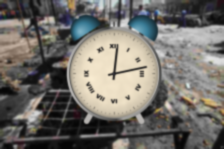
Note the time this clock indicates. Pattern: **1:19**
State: **12:13**
